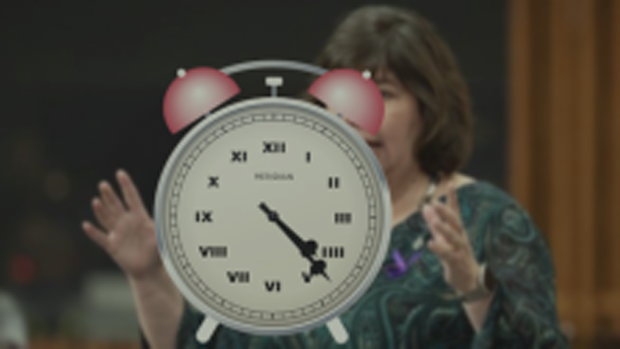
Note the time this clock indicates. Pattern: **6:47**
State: **4:23**
